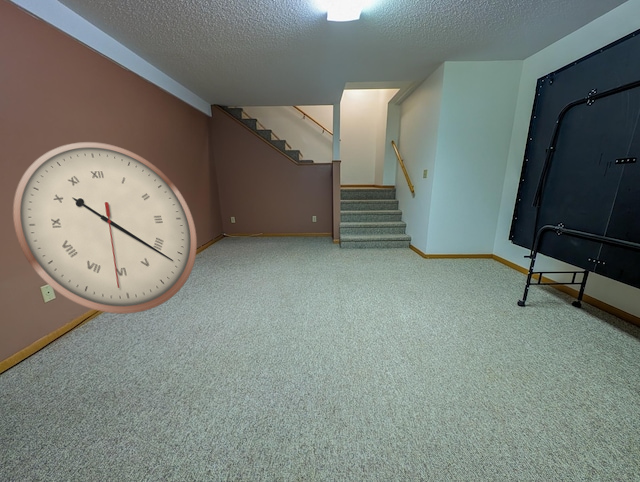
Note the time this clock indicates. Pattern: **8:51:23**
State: **10:21:31**
